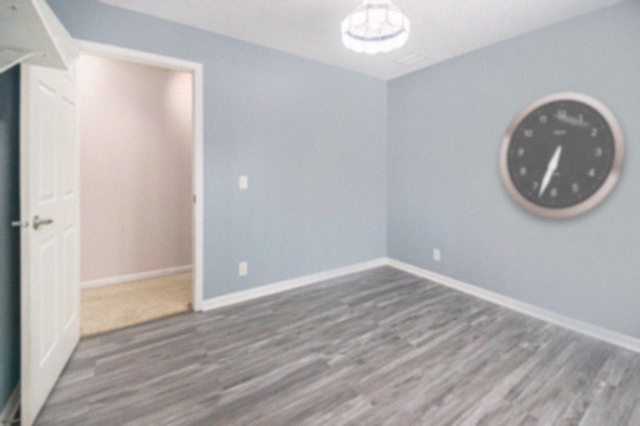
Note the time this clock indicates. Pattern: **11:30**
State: **6:33**
